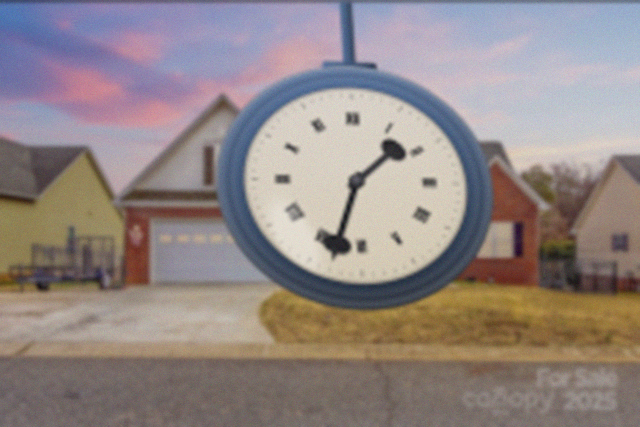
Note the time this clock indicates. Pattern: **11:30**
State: **1:33**
